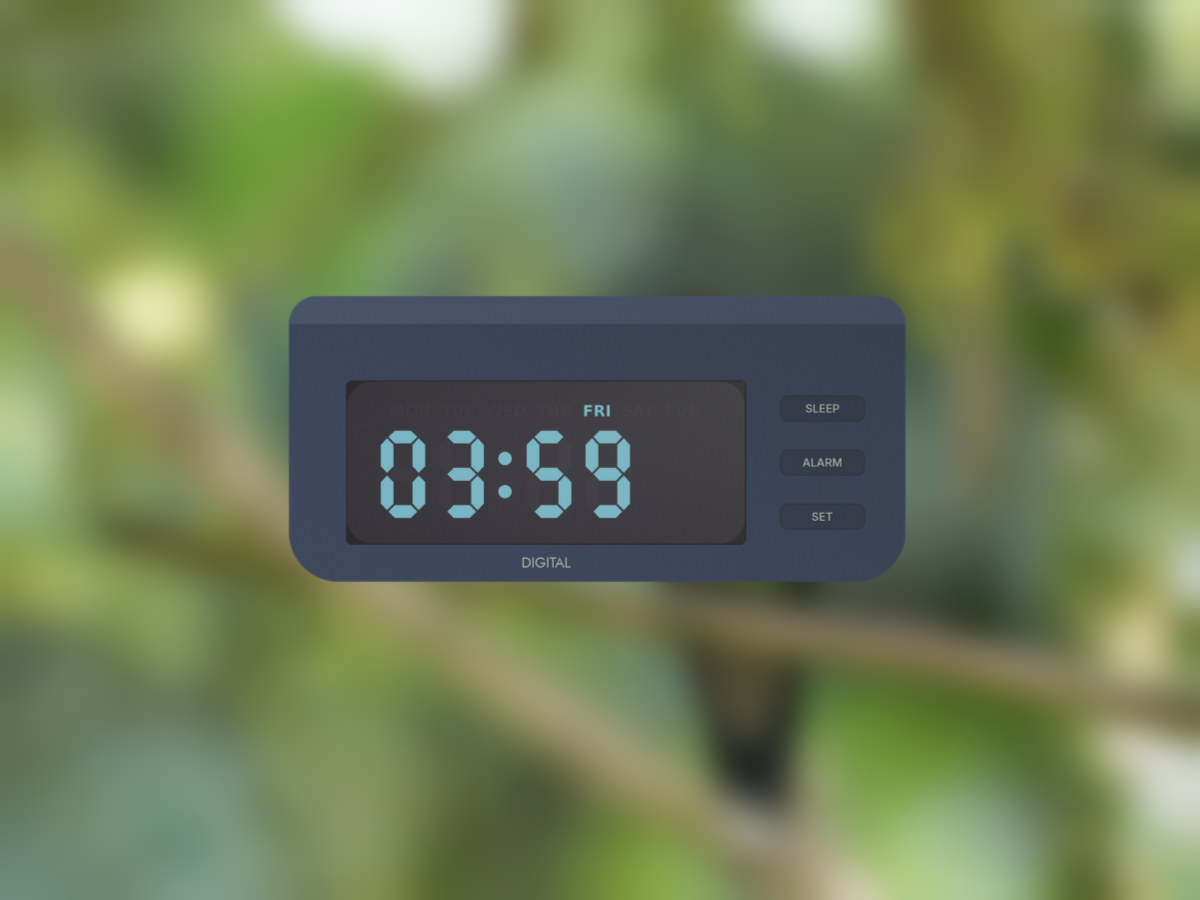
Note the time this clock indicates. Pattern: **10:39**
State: **3:59**
